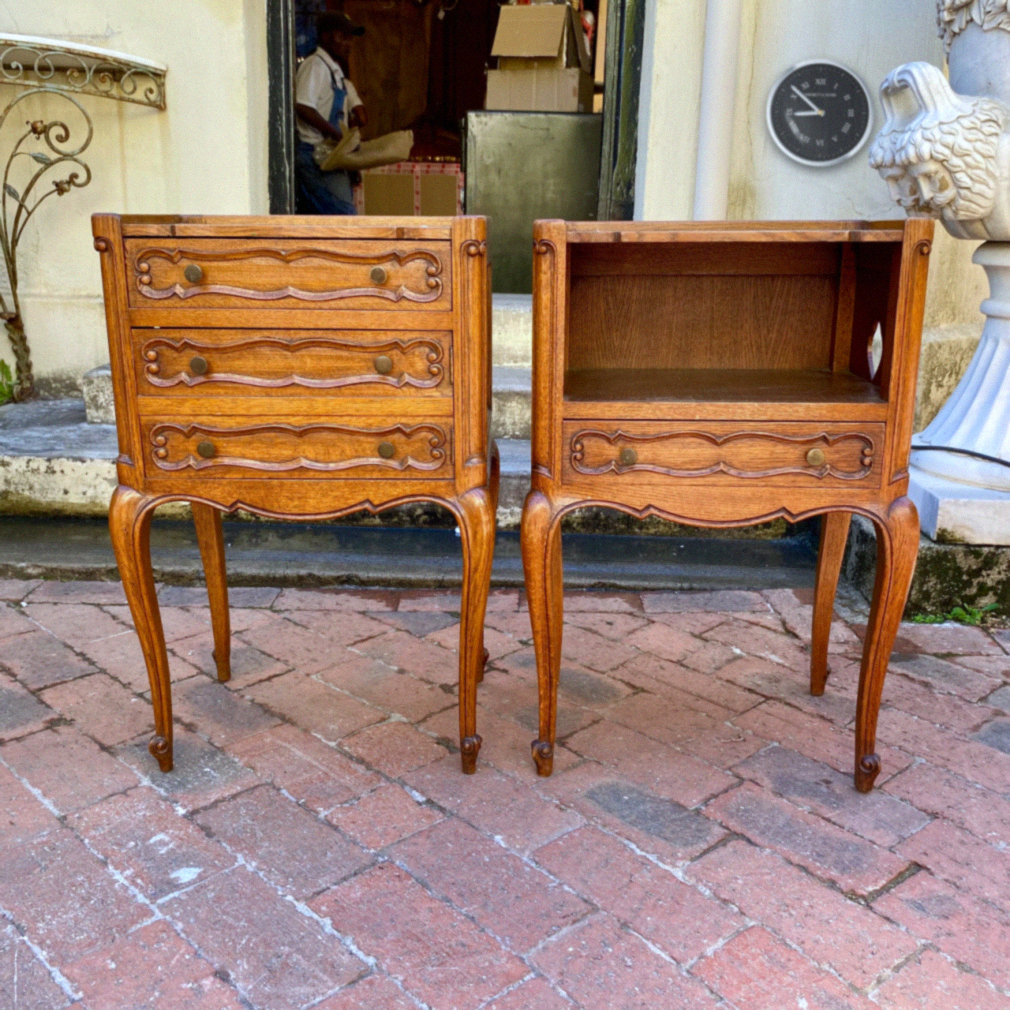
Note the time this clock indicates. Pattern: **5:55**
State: **8:52**
